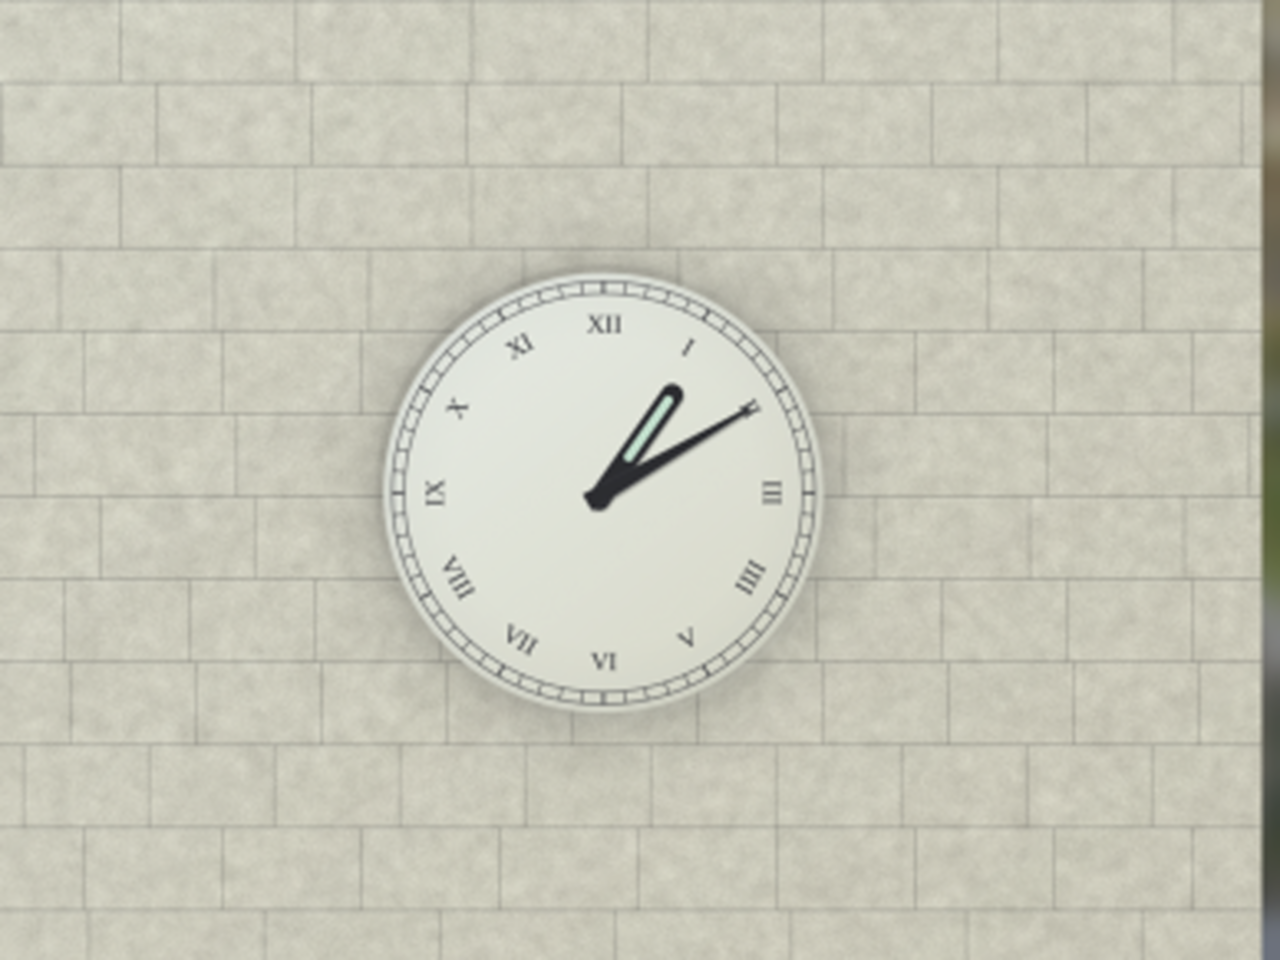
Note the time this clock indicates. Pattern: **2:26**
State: **1:10**
